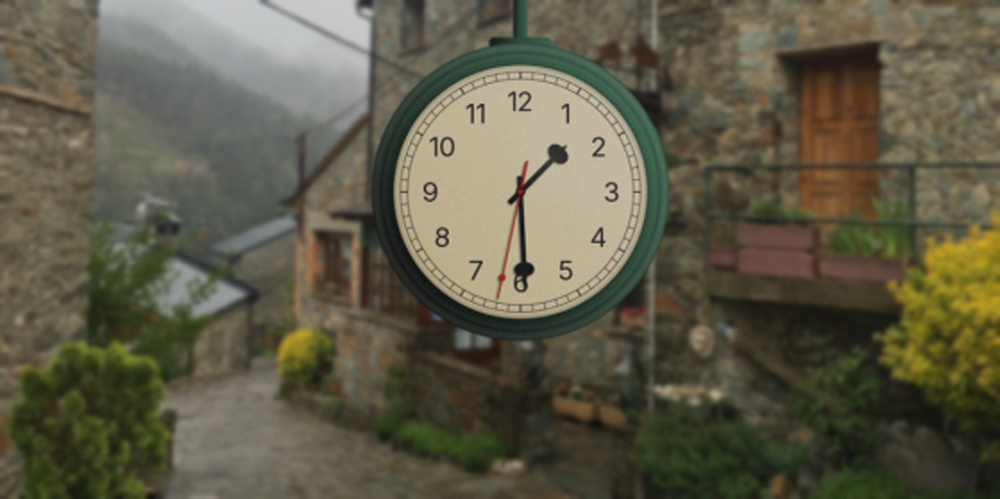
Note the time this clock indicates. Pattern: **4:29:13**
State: **1:29:32**
